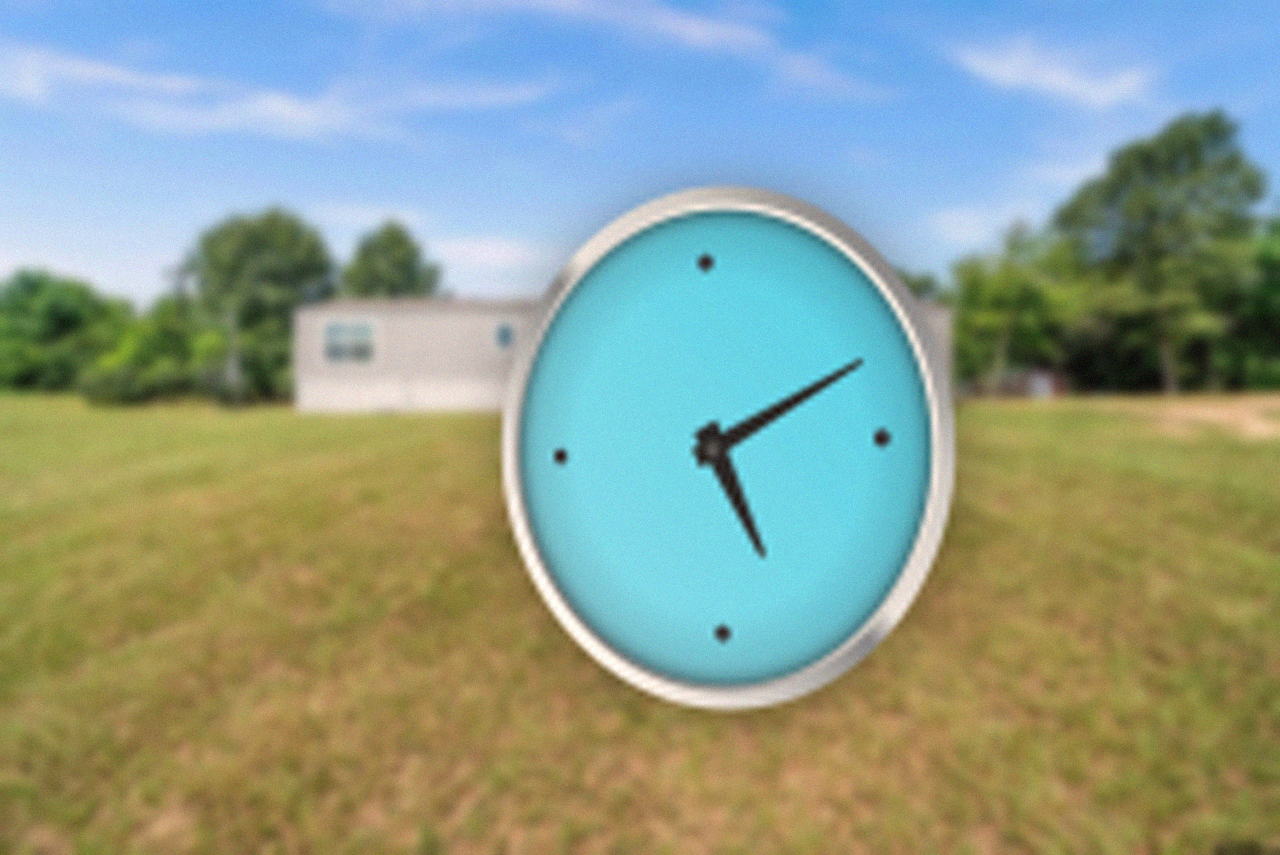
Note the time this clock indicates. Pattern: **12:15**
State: **5:11**
